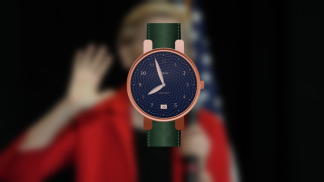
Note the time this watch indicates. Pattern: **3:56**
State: **7:57**
